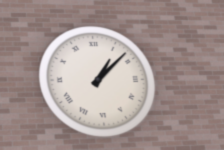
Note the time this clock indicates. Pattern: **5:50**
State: **1:08**
